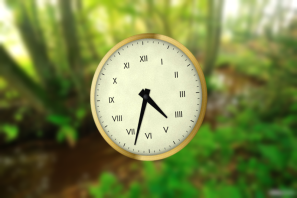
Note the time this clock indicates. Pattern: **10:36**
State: **4:33**
